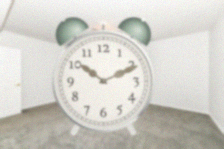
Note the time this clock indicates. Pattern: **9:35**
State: **10:11**
